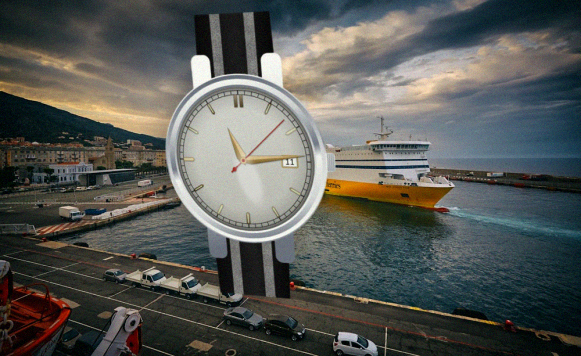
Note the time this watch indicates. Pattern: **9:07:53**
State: **11:14:08**
